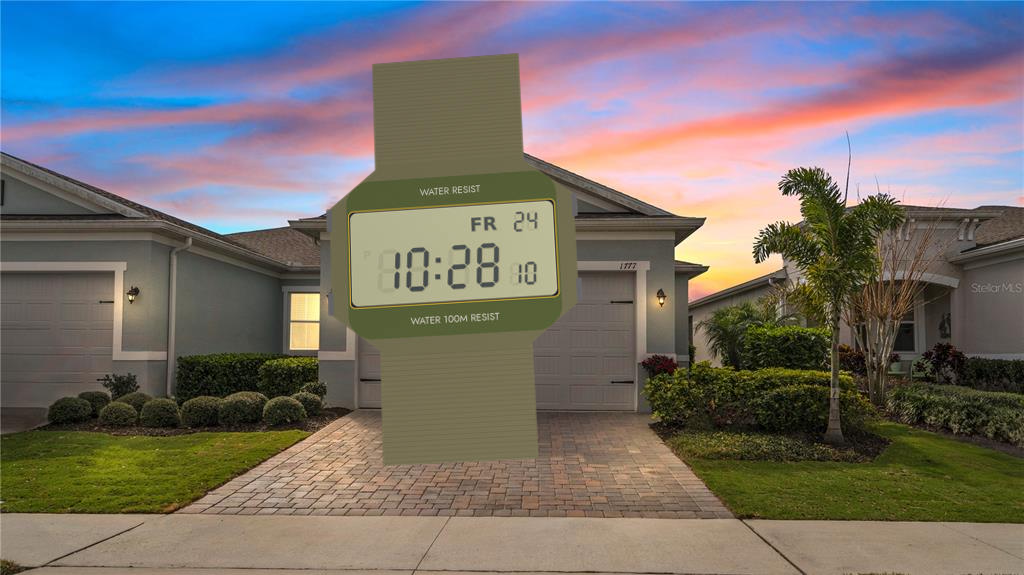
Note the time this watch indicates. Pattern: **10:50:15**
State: **10:28:10**
